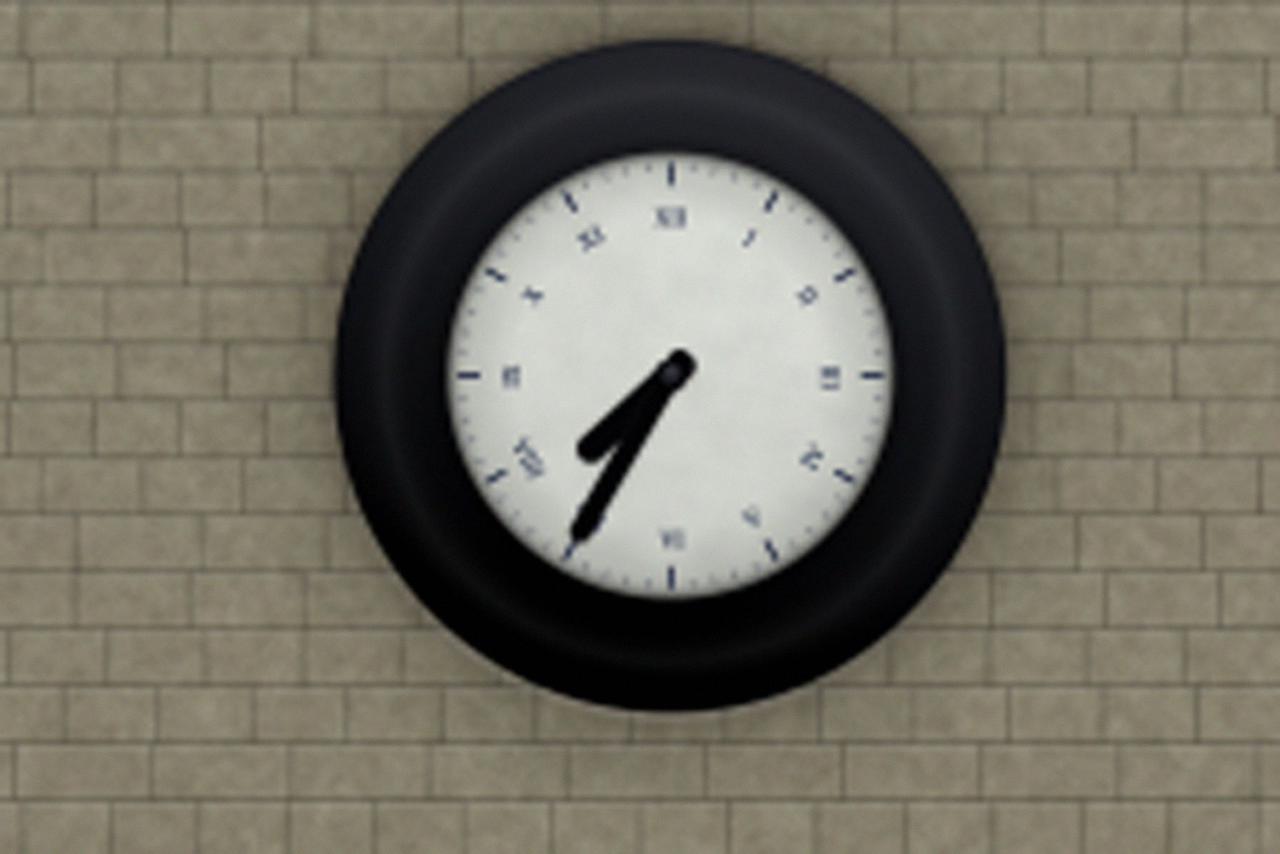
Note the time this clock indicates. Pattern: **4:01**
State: **7:35**
